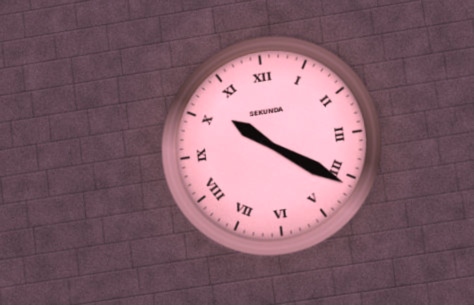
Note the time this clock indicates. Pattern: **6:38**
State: **10:21**
